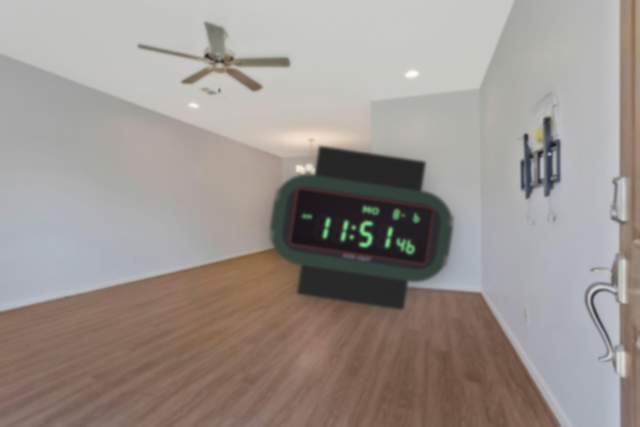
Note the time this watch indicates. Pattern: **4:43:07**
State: **11:51:46**
